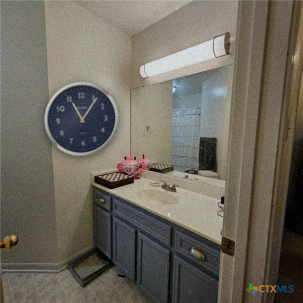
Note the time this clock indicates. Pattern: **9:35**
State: **11:06**
